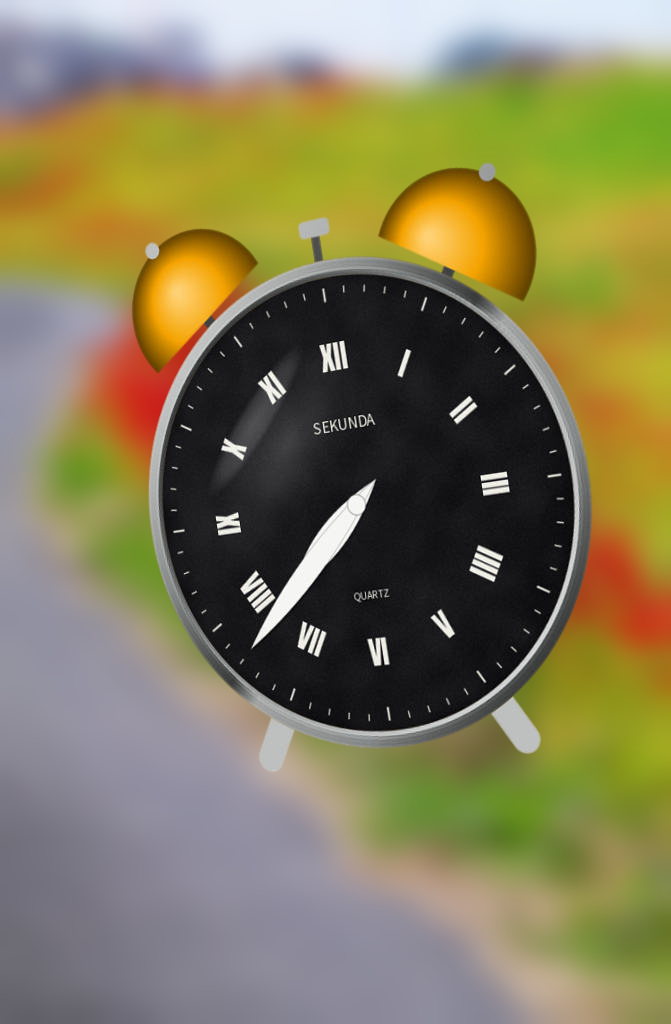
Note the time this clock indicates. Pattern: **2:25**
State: **7:38**
